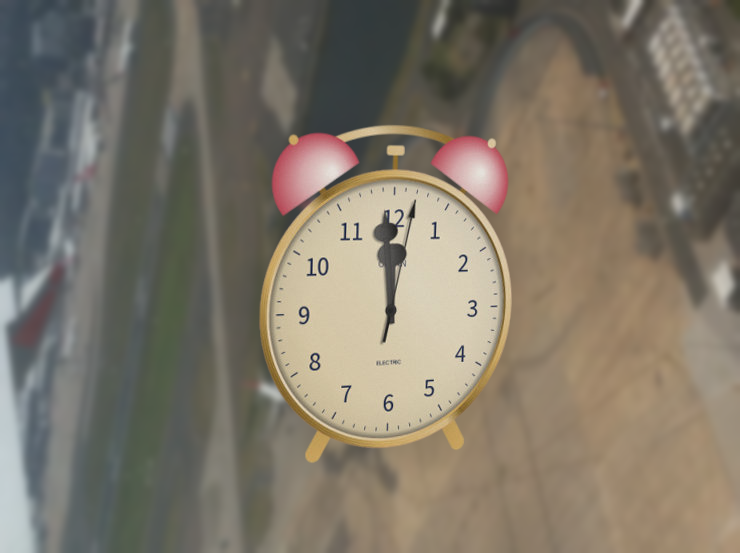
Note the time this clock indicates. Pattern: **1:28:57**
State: **11:59:02**
